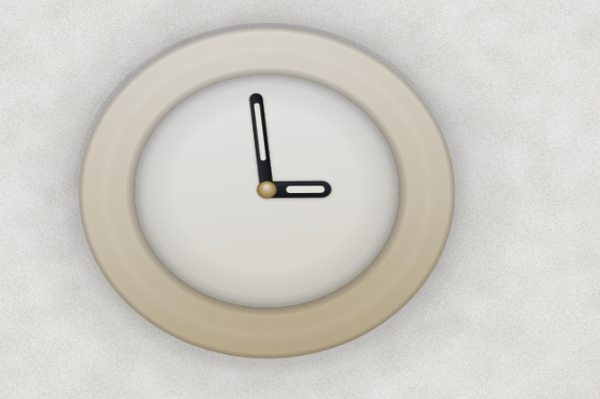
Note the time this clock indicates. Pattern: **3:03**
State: **2:59**
